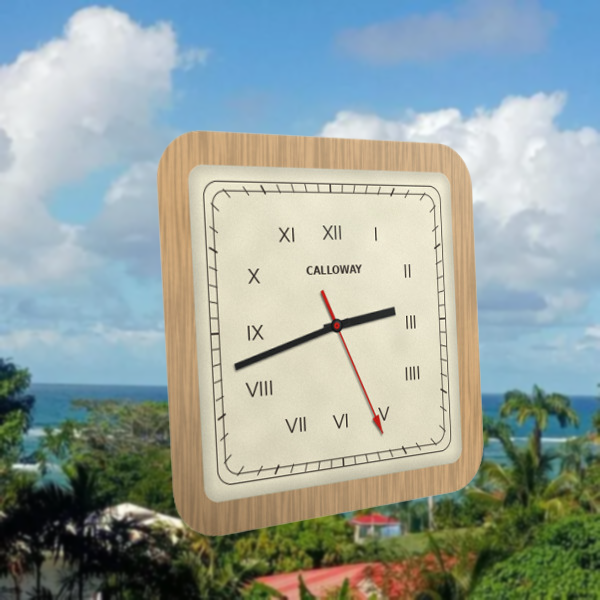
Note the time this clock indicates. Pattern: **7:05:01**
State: **2:42:26**
